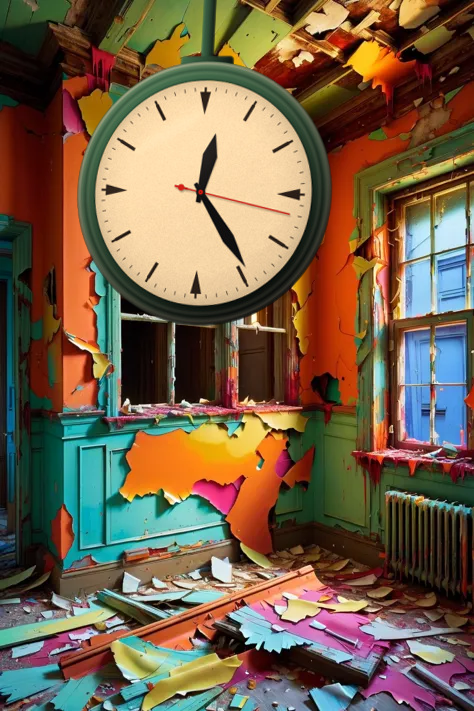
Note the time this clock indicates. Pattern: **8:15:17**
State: **12:24:17**
